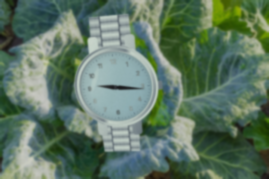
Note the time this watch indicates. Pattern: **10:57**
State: **9:16**
